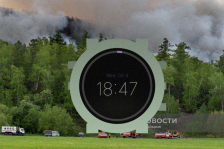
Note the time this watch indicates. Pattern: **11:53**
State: **18:47**
